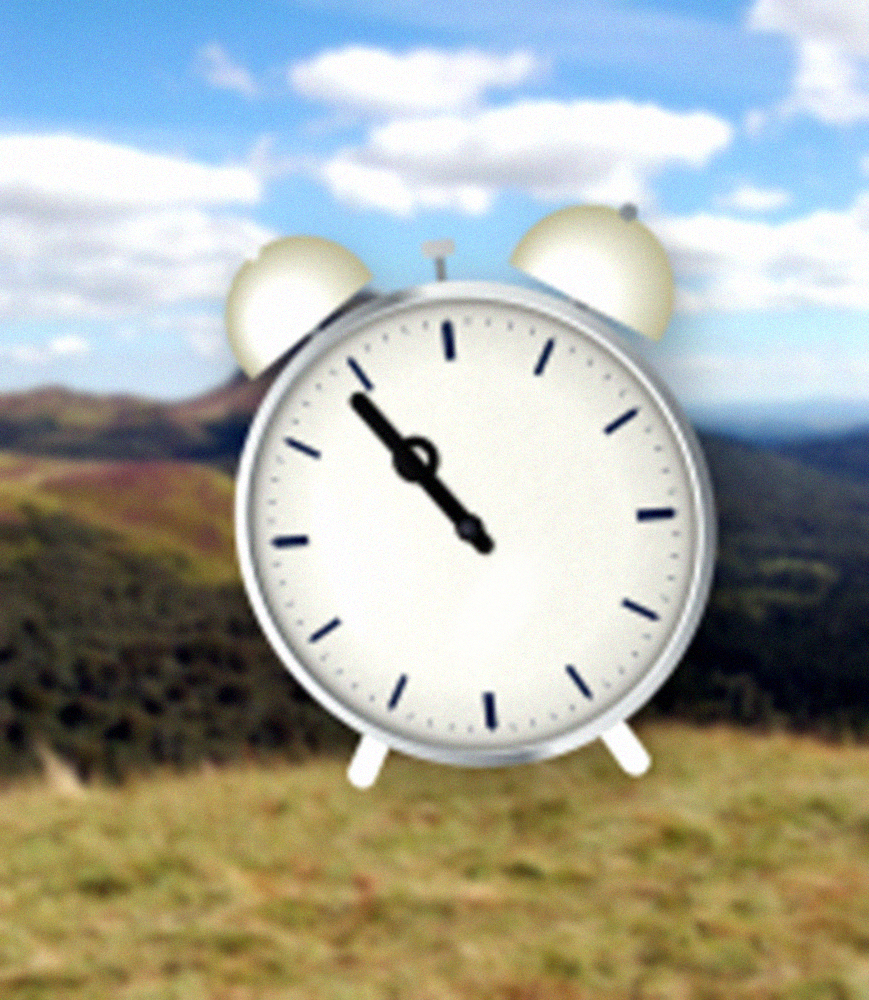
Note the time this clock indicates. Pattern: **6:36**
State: **10:54**
